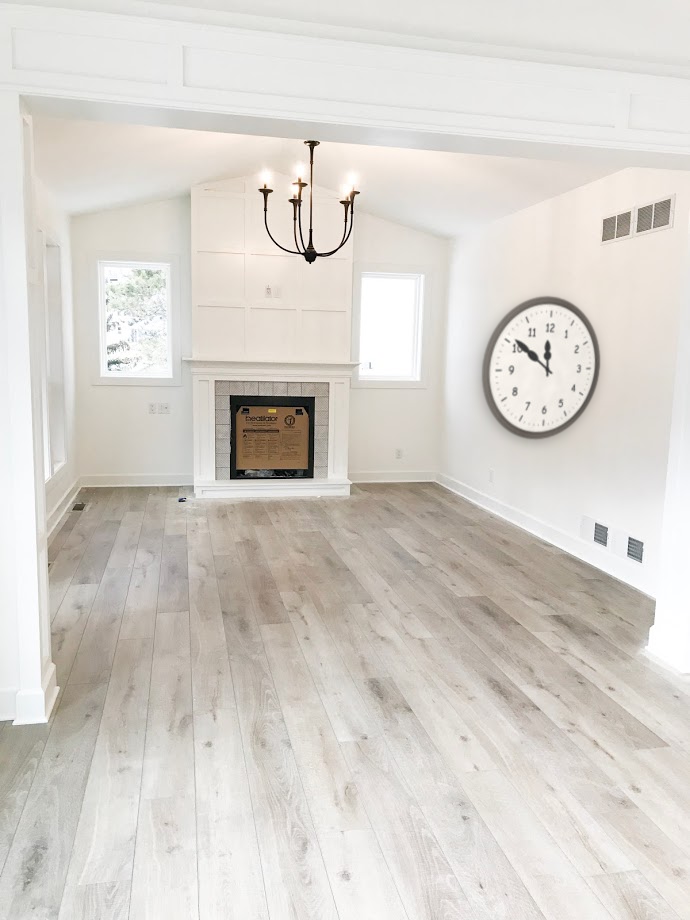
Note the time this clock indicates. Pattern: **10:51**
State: **11:51**
